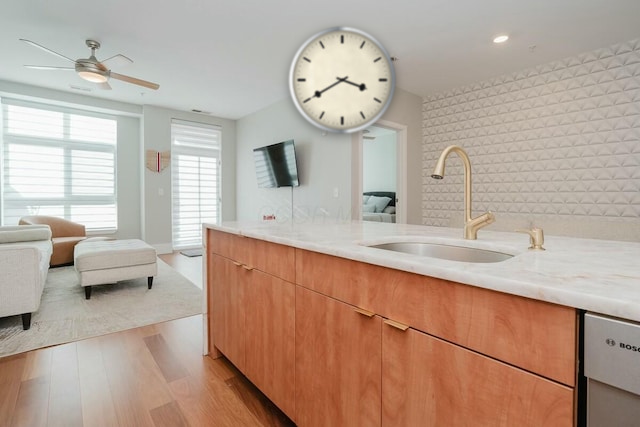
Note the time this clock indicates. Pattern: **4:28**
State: **3:40**
